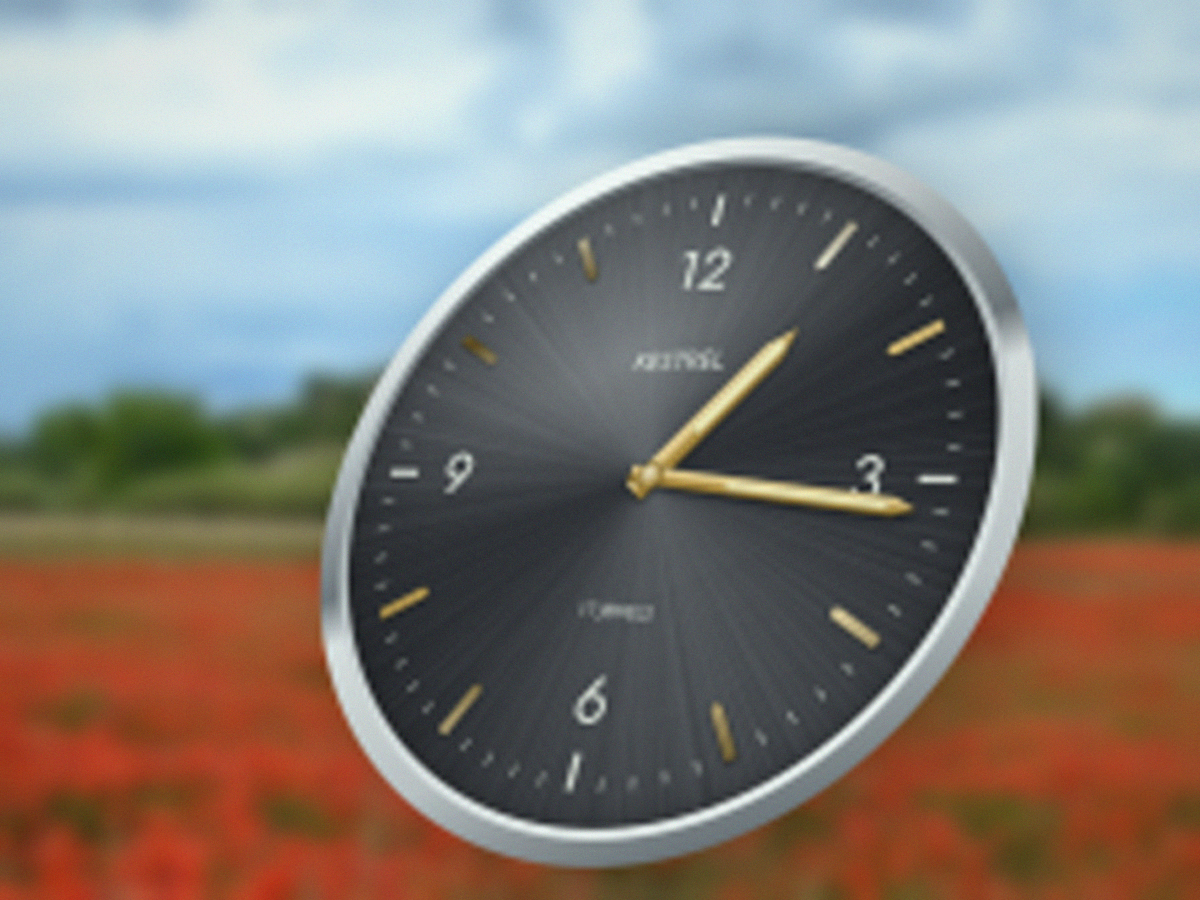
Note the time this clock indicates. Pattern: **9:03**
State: **1:16**
